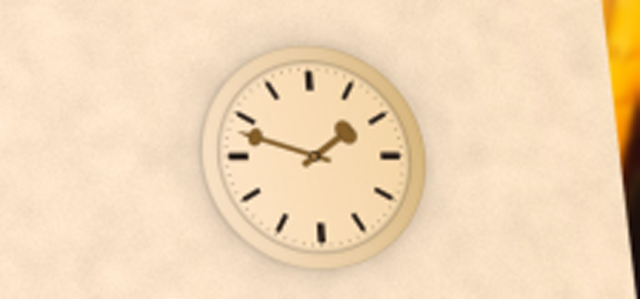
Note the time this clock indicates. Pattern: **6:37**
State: **1:48**
